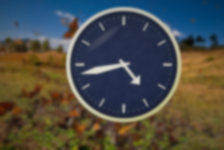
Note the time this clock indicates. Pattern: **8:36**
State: **4:43**
